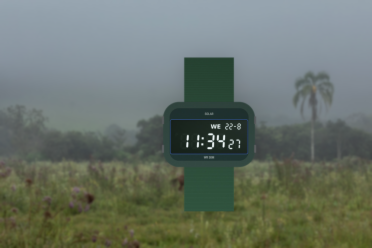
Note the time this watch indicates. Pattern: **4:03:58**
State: **11:34:27**
